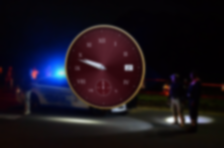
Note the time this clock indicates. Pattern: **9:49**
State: **9:48**
